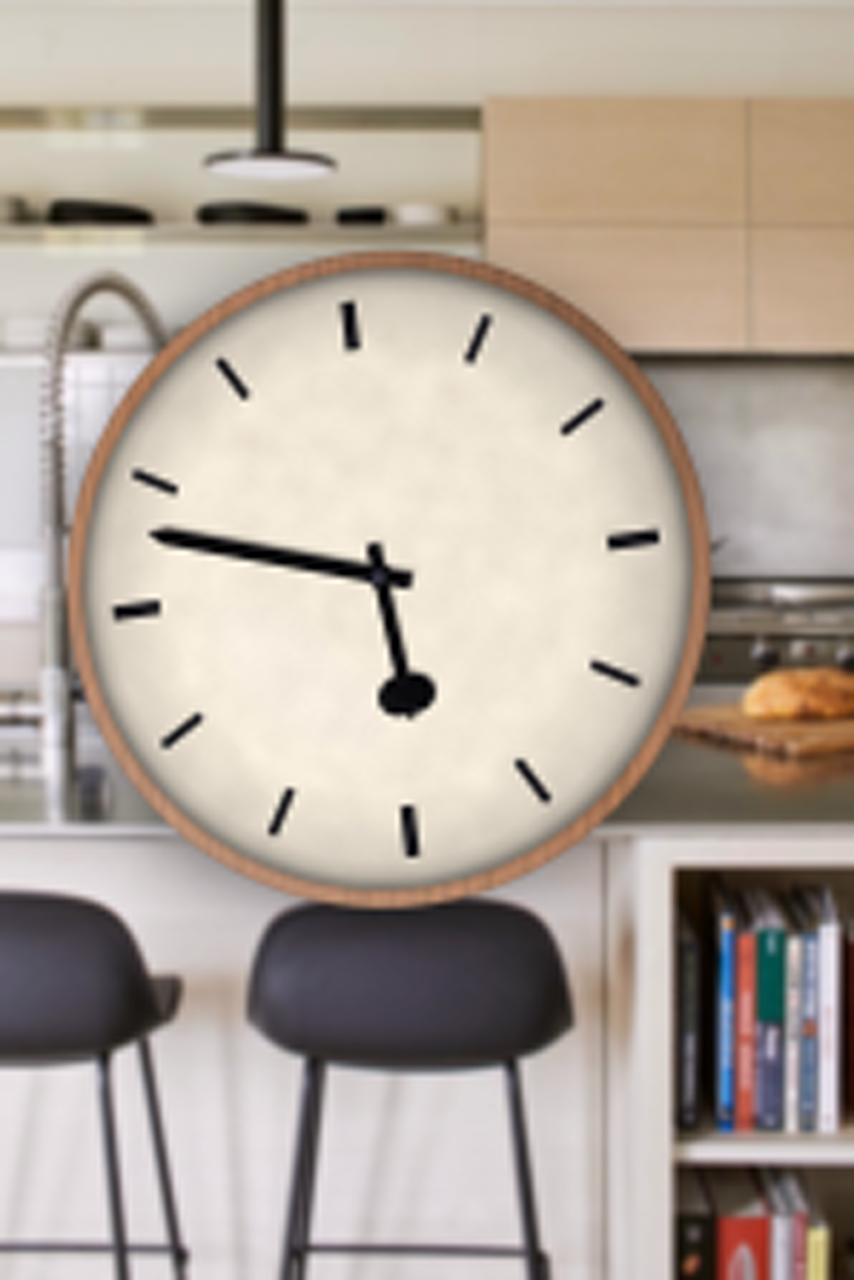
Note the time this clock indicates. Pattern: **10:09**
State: **5:48**
